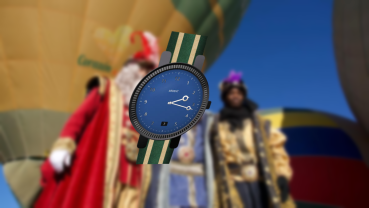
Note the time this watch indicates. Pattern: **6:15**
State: **2:17**
